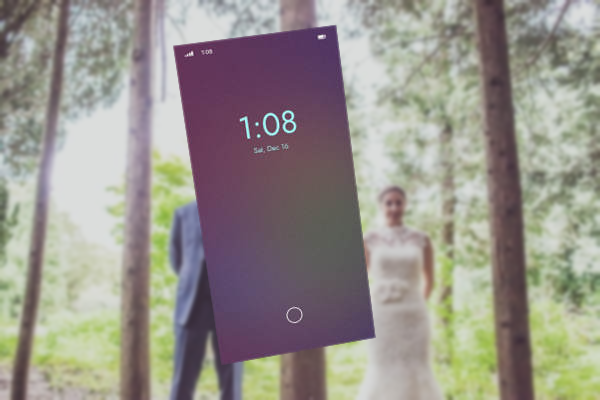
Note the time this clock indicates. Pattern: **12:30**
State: **1:08**
